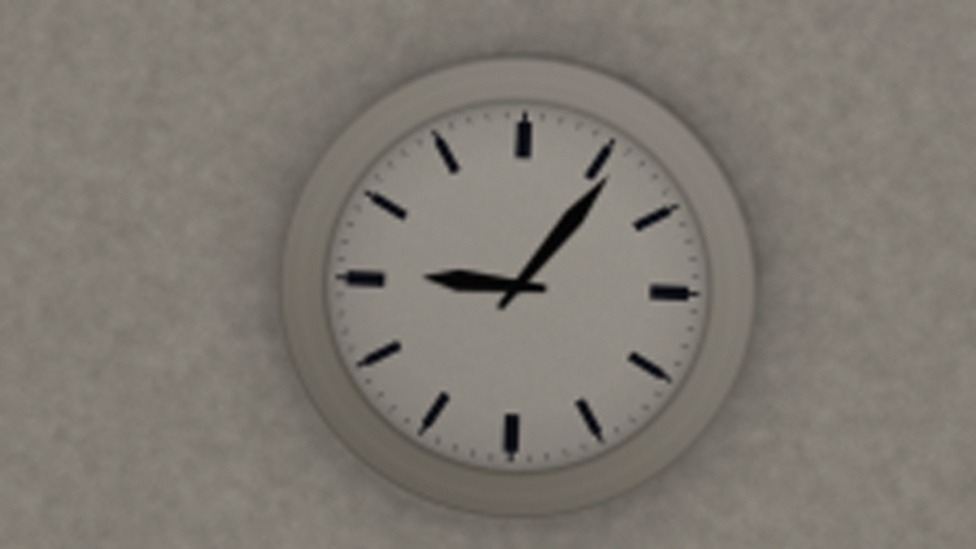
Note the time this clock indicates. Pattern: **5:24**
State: **9:06**
